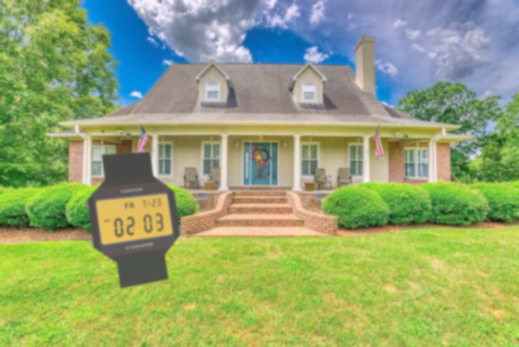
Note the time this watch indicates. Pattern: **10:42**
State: **2:03**
